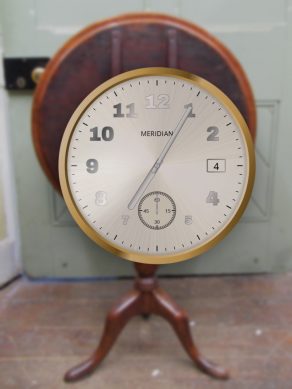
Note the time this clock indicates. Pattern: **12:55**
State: **7:05**
